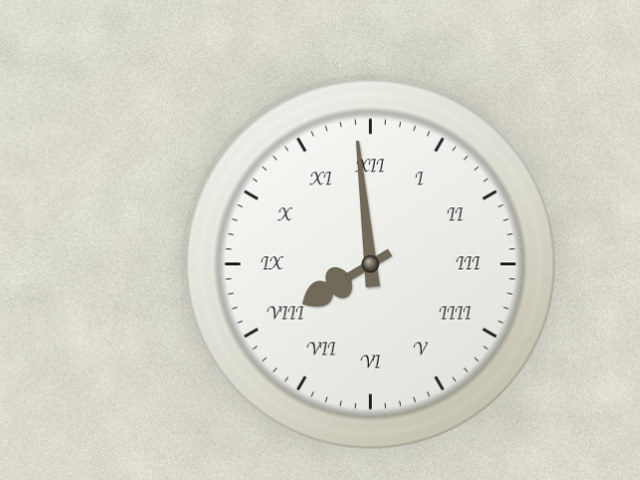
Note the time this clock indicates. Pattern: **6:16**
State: **7:59**
